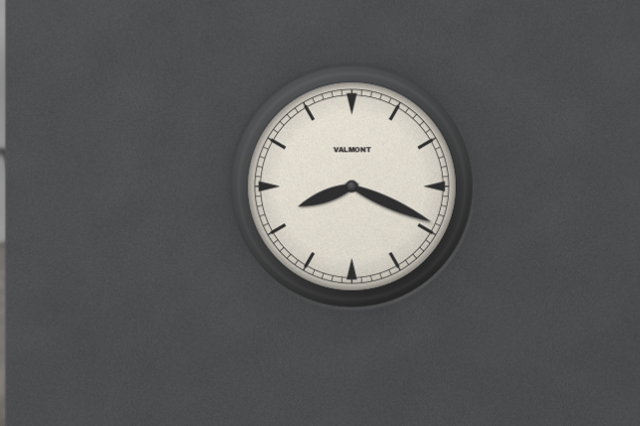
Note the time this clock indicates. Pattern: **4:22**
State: **8:19**
